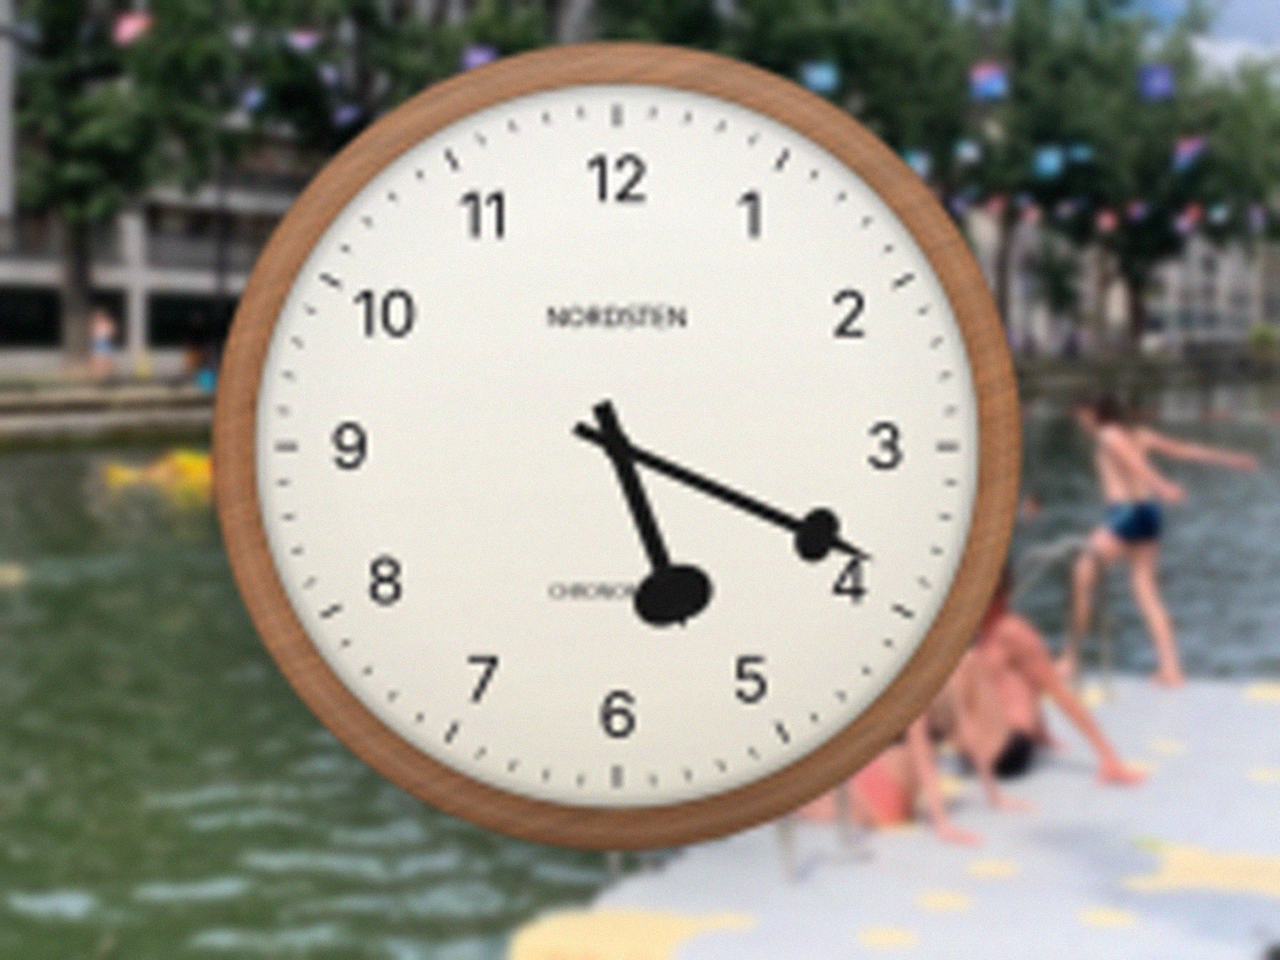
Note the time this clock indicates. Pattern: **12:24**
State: **5:19**
